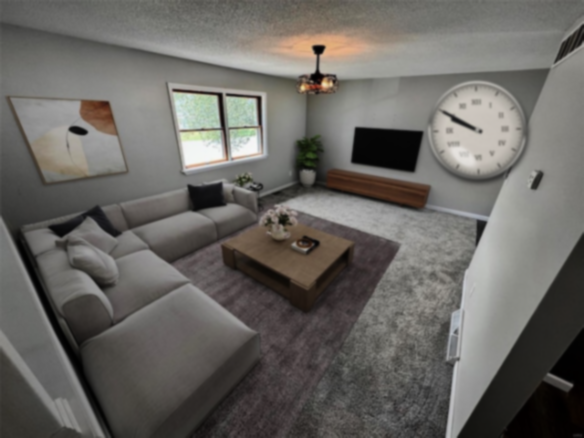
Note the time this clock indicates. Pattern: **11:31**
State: **9:50**
